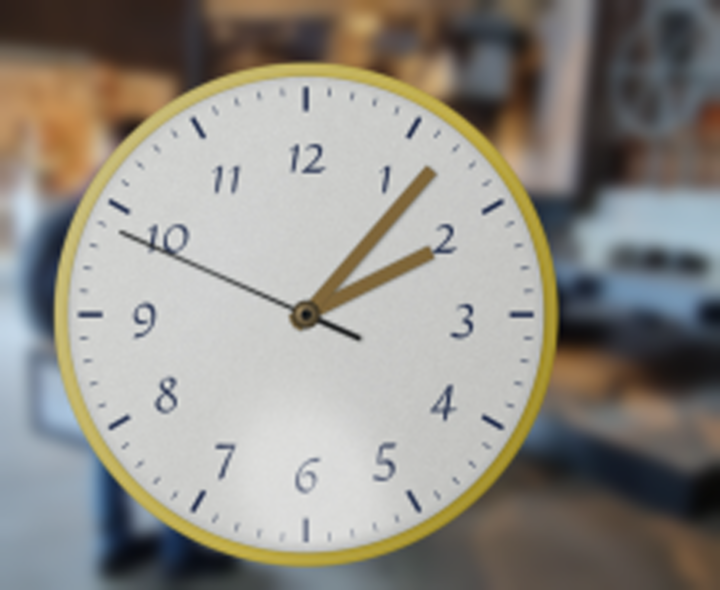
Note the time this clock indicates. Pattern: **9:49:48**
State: **2:06:49**
